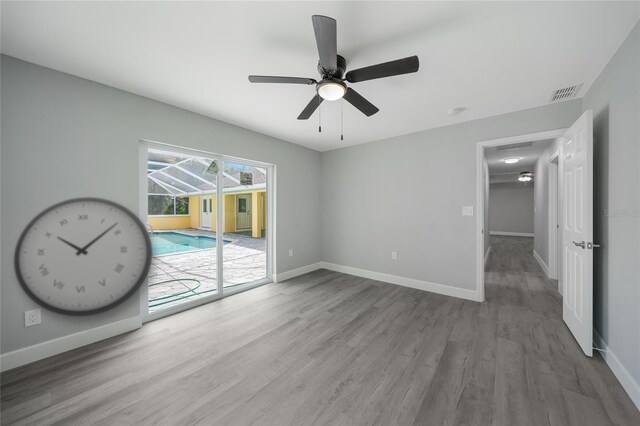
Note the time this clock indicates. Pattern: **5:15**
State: **10:08**
